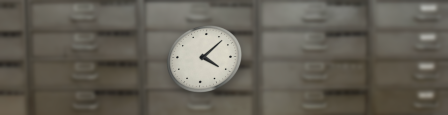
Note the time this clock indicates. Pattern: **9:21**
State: **4:07**
